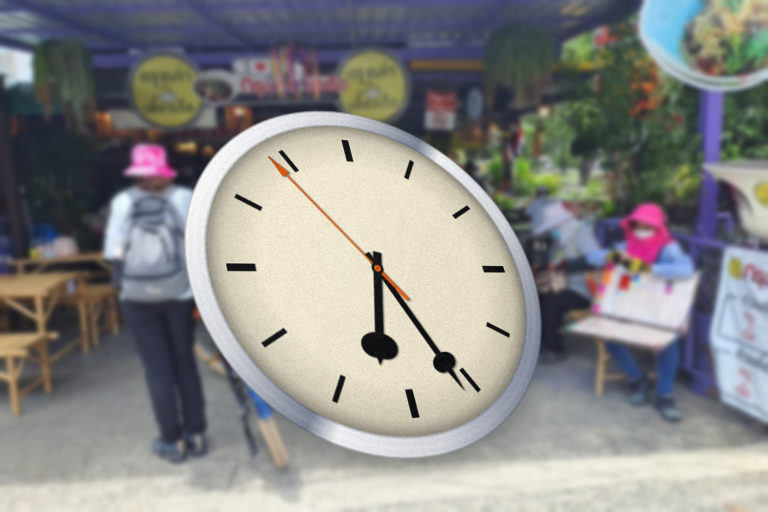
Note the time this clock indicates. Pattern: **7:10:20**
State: **6:25:54**
